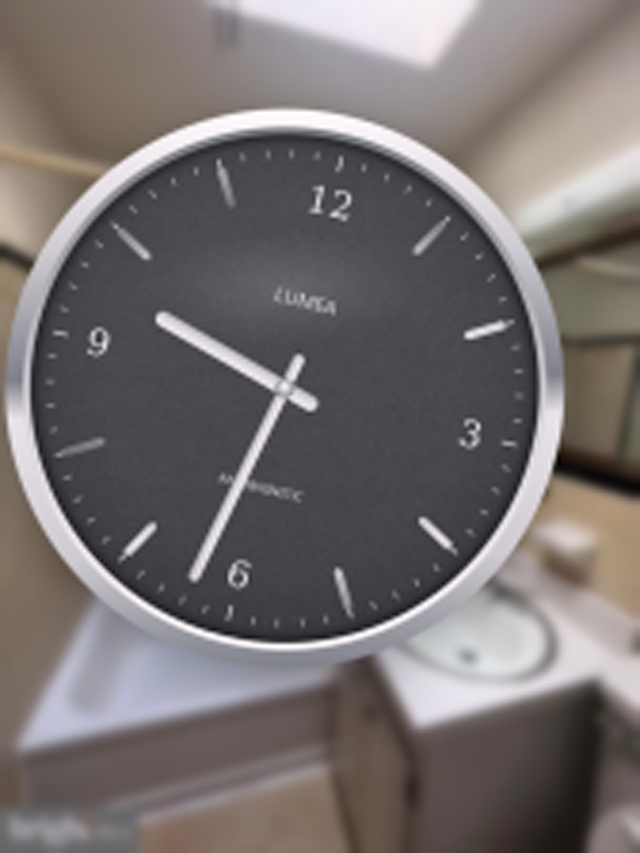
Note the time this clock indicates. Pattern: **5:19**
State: **9:32**
